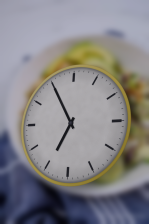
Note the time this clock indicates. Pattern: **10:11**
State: **6:55**
